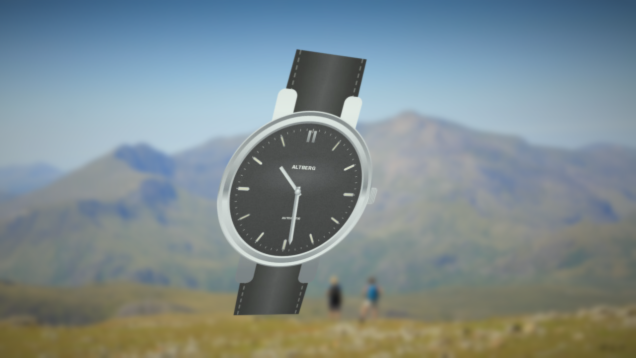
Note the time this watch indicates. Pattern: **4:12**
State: **10:29**
